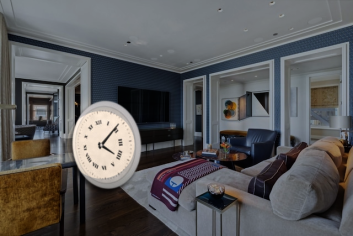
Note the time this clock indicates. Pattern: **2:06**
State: **4:09**
